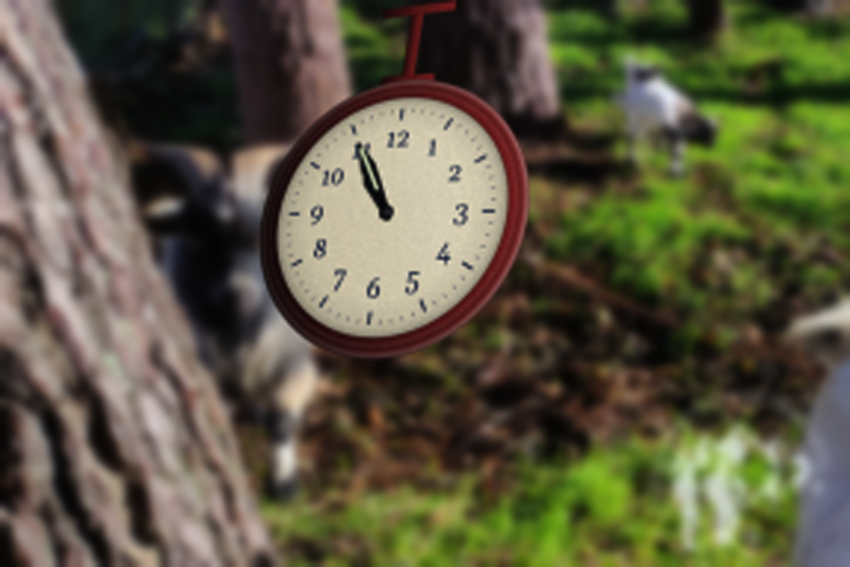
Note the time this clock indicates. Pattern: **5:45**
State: **10:55**
